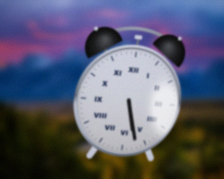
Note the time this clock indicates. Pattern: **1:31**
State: **5:27**
